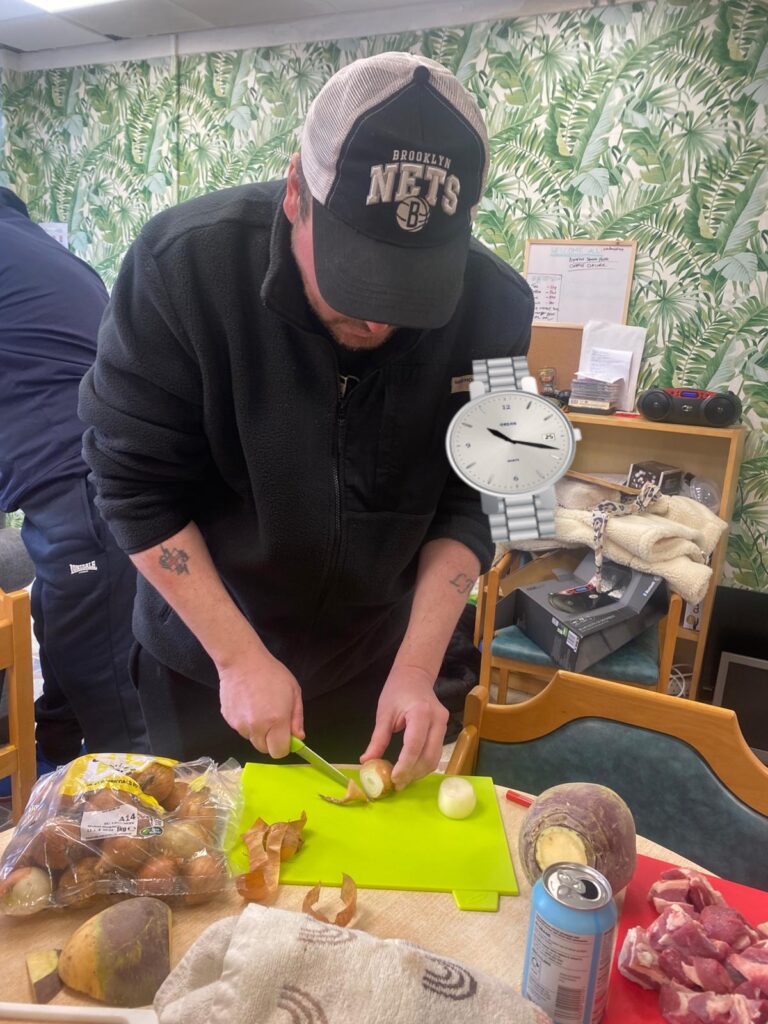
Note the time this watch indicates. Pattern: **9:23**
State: **10:18**
